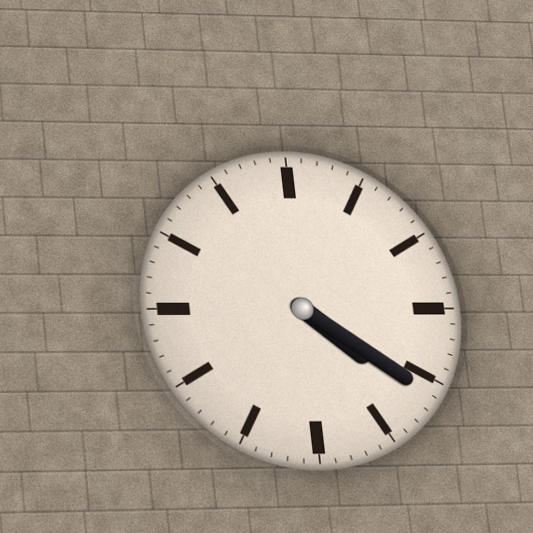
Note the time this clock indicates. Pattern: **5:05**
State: **4:21**
